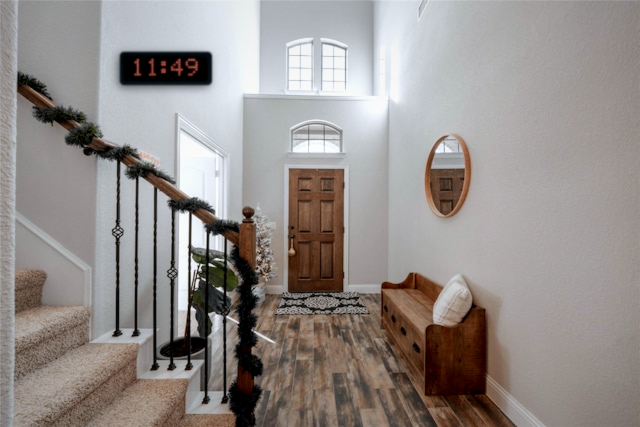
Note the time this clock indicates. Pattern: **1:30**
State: **11:49**
